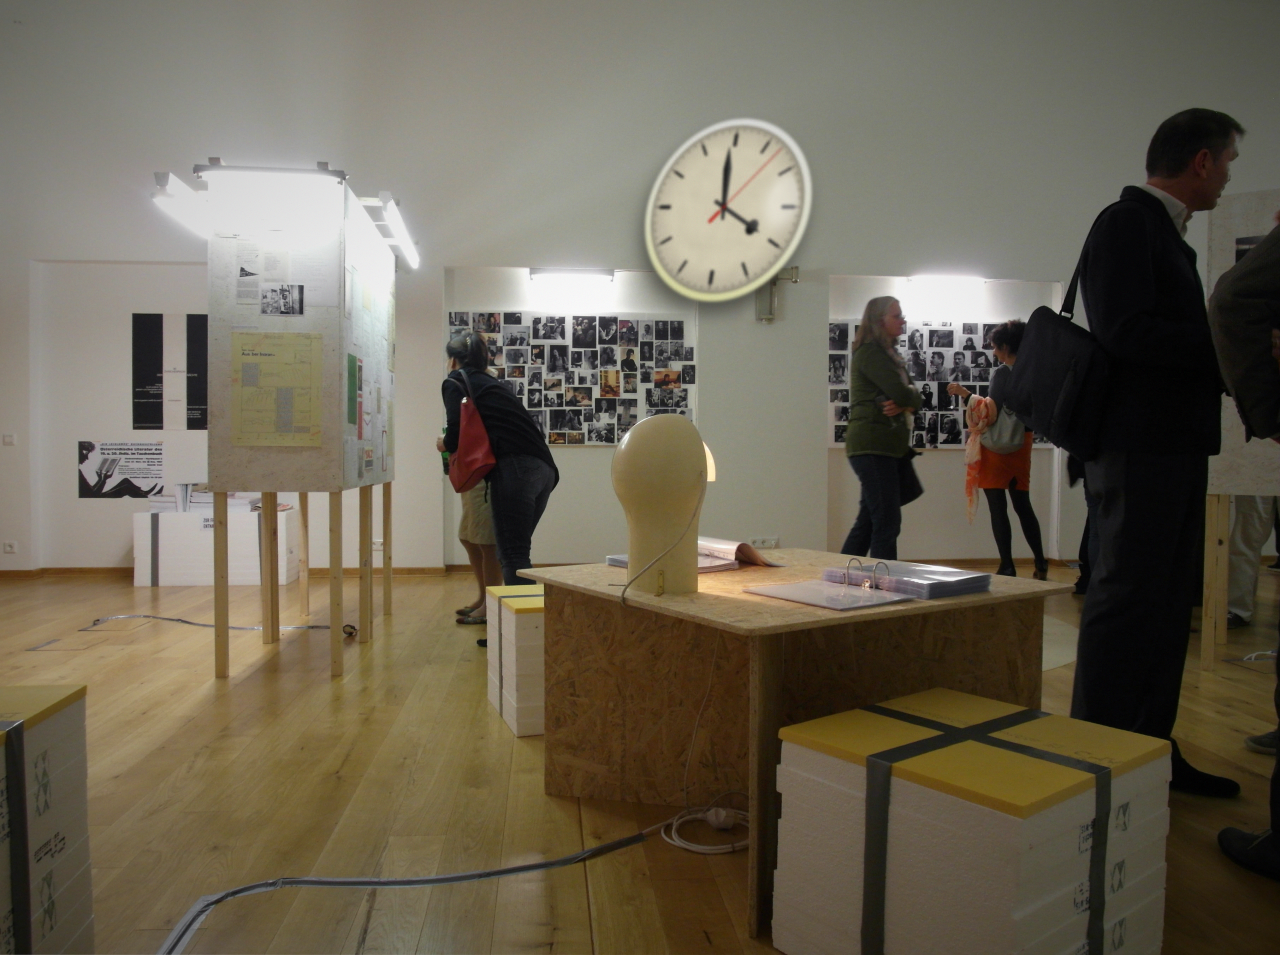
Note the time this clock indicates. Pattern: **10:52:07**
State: **3:59:07**
